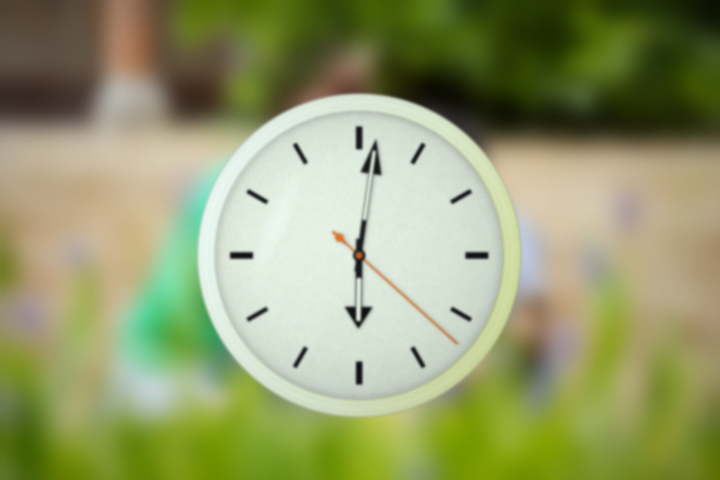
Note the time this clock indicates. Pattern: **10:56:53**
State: **6:01:22**
